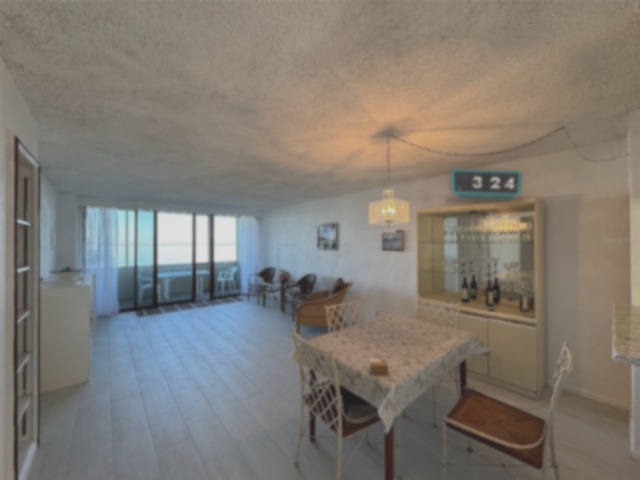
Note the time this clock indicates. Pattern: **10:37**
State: **3:24**
